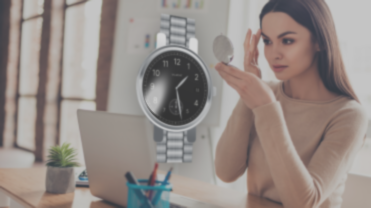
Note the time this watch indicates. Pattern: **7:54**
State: **1:28**
